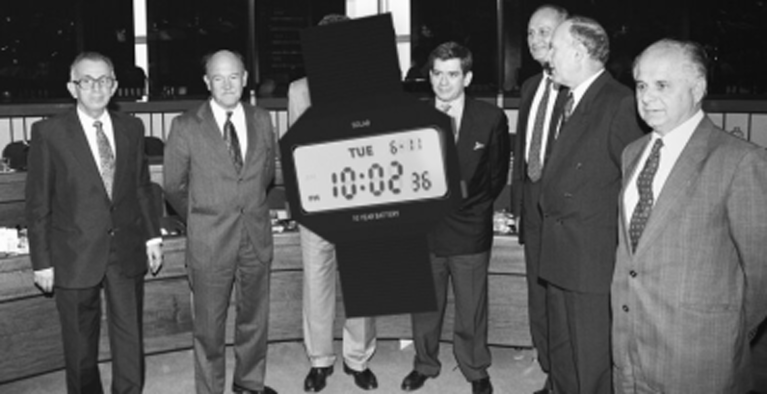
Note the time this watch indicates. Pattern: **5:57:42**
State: **10:02:36**
